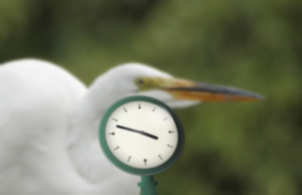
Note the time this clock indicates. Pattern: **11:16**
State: **3:48**
